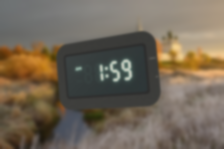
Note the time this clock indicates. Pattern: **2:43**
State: **1:59**
